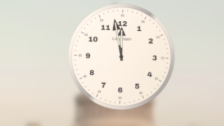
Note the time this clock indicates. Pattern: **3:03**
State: **11:58**
